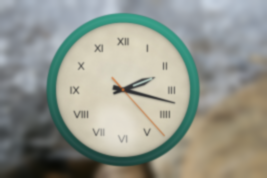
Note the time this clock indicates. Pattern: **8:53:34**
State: **2:17:23**
